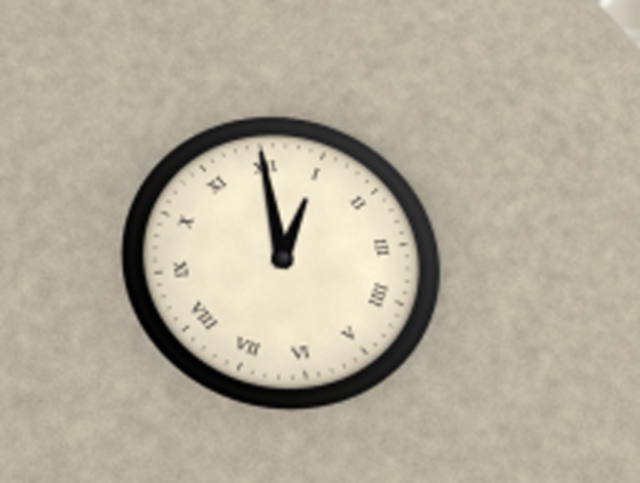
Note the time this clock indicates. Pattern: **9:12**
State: **1:00**
